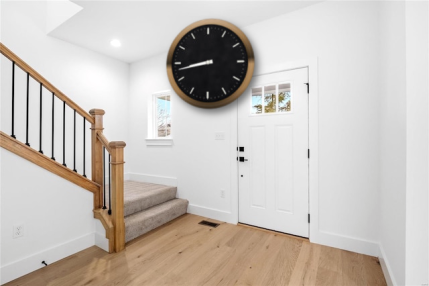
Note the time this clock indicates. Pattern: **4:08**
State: **8:43**
